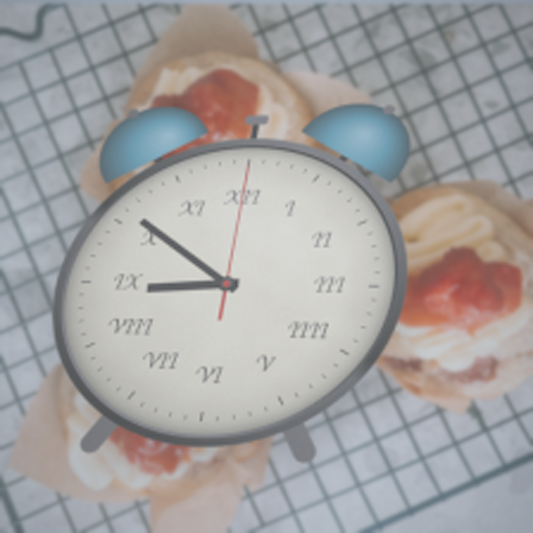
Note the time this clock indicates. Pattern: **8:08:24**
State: **8:51:00**
